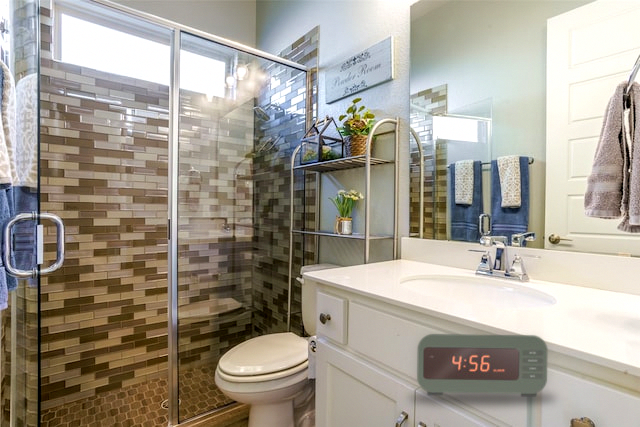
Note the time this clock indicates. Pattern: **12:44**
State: **4:56**
